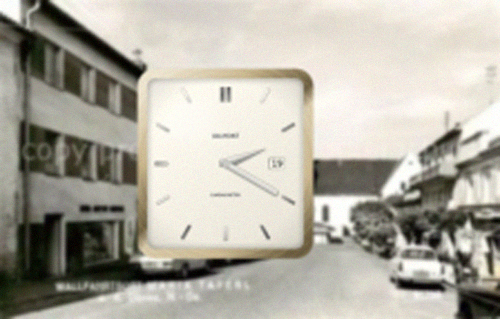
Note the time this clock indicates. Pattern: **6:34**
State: **2:20**
